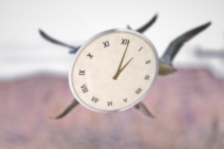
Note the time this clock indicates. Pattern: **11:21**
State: **1:01**
